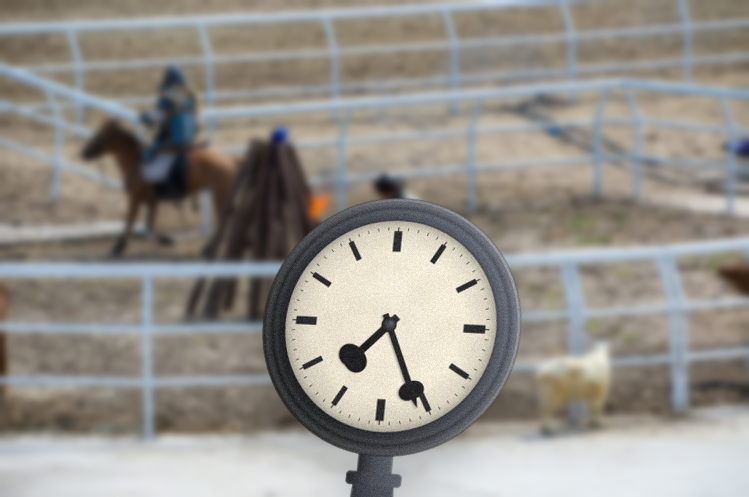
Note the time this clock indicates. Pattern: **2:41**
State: **7:26**
